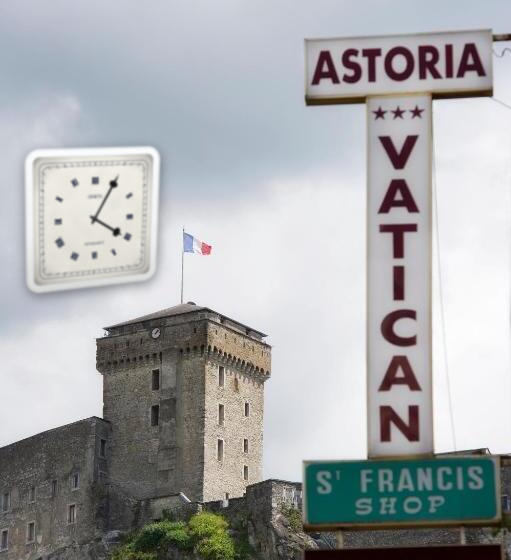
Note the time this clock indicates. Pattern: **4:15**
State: **4:05**
